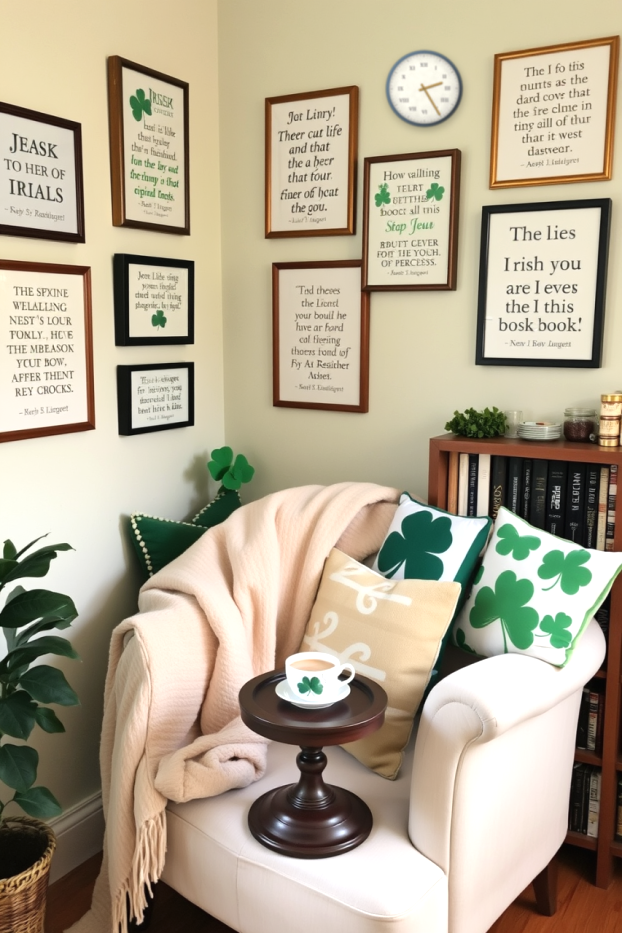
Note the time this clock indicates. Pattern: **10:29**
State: **2:25**
